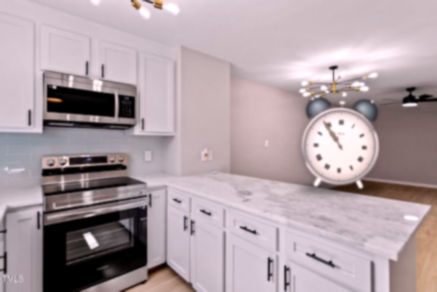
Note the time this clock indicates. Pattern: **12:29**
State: **10:54**
